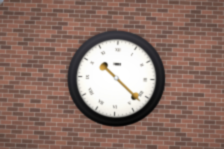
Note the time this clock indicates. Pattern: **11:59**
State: **10:22**
